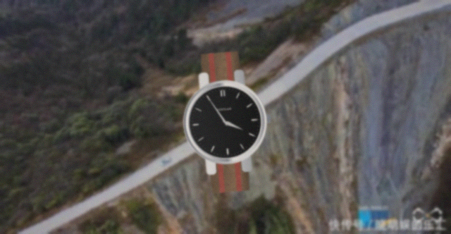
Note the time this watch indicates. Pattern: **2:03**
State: **3:55**
